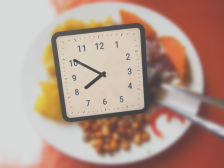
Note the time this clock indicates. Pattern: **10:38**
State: **7:51**
